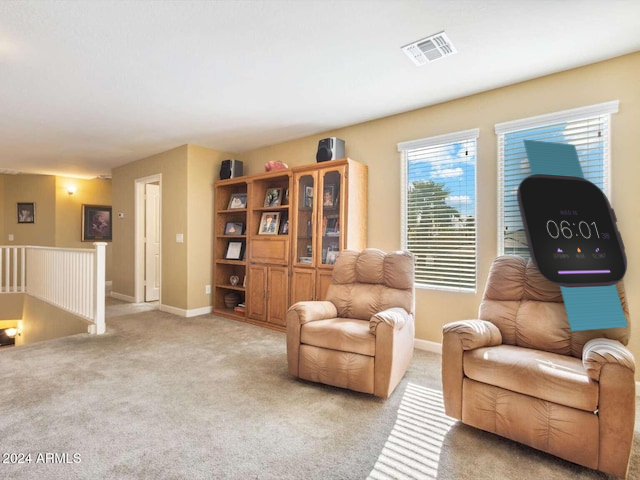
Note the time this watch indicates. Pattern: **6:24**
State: **6:01**
